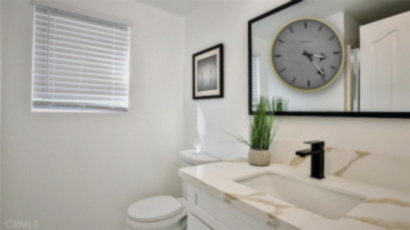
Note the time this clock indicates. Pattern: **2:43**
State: **3:24**
